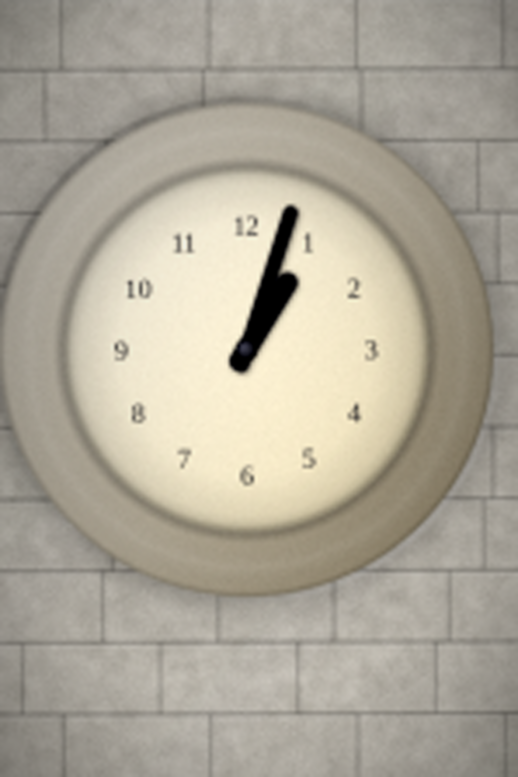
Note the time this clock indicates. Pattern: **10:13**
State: **1:03**
